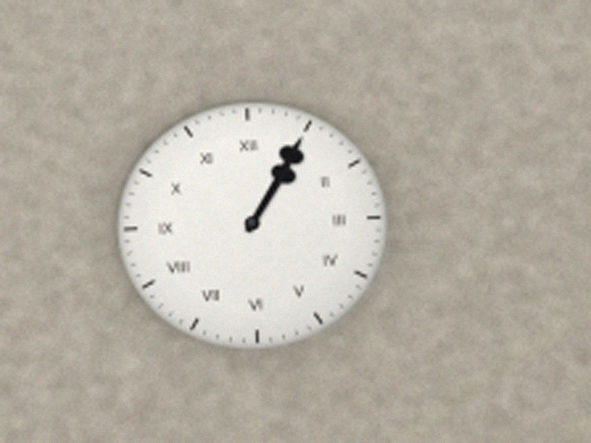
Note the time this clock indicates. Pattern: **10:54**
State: **1:05**
